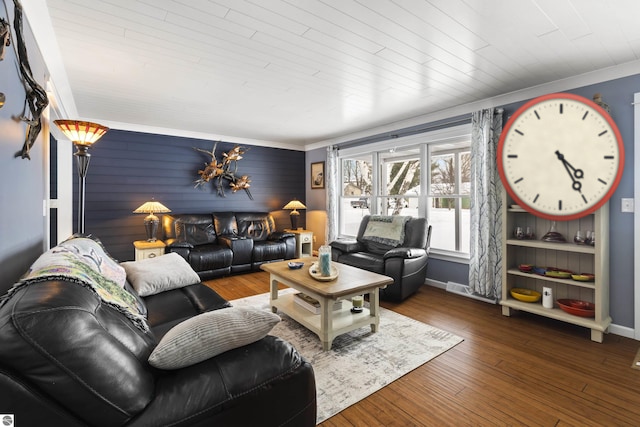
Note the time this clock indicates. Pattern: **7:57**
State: **4:25**
